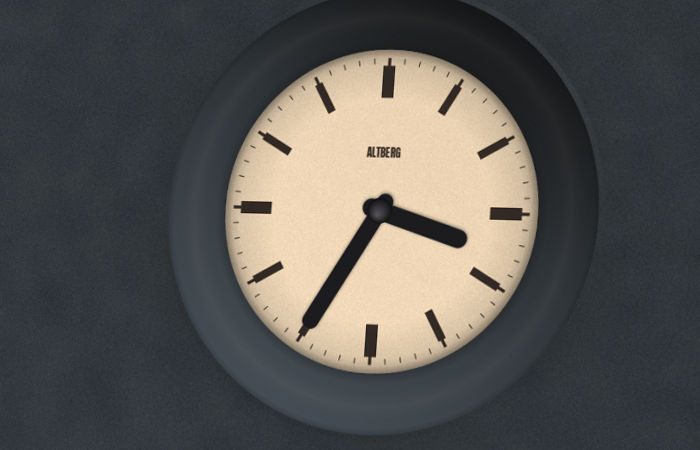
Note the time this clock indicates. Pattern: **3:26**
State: **3:35**
